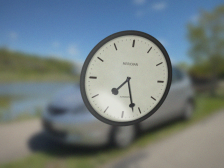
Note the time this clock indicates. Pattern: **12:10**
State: **7:27**
